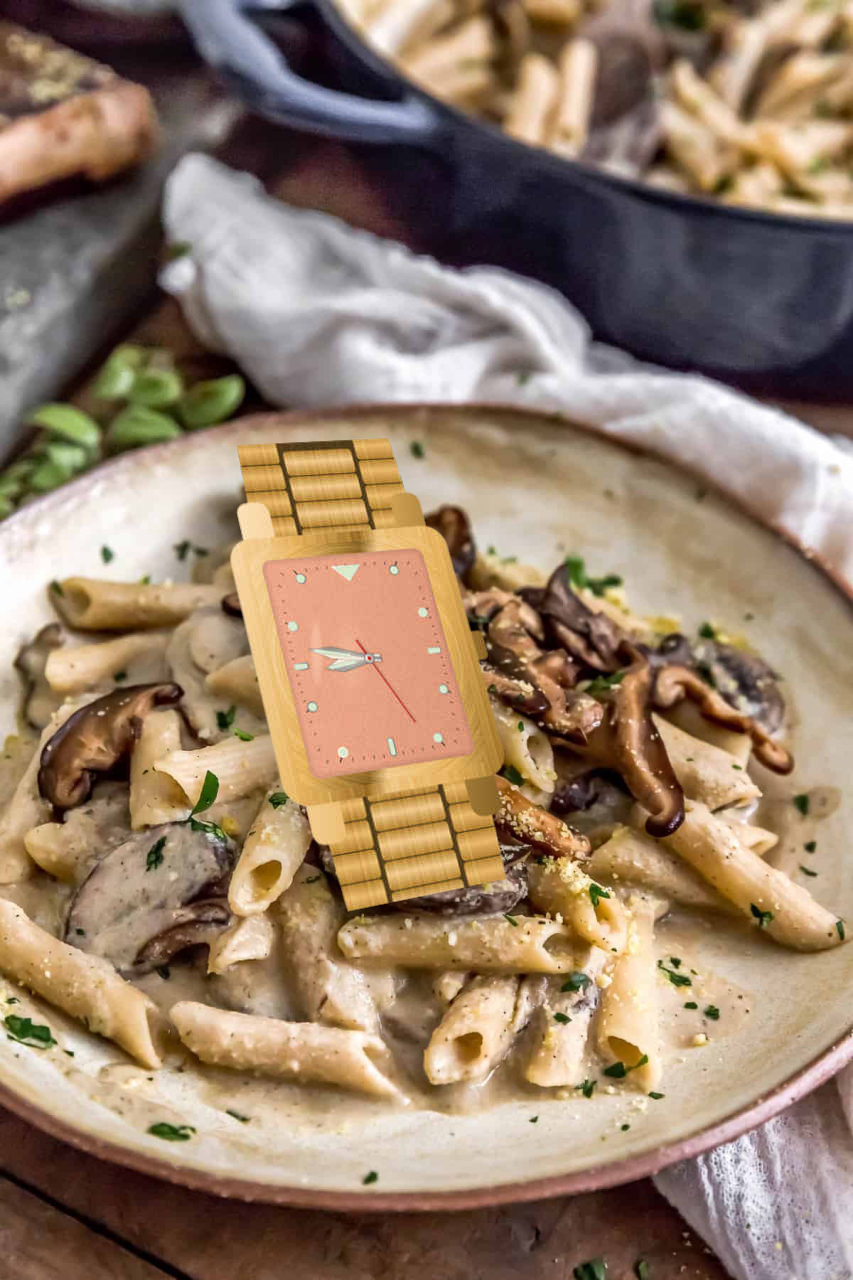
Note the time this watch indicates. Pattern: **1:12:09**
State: **8:47:26**
